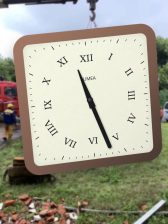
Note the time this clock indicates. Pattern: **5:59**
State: **11:27**
